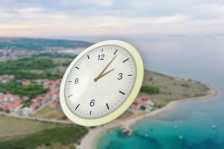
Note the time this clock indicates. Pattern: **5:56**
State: **2:06**
